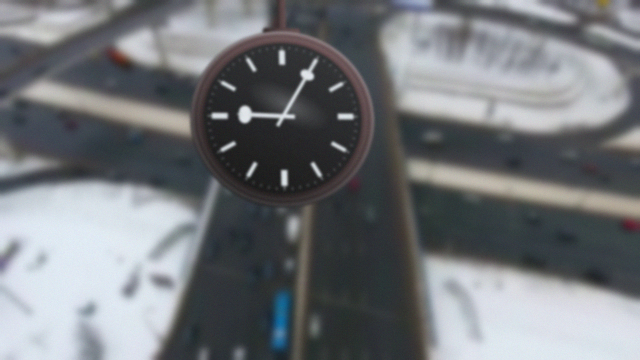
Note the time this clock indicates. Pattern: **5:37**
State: **9:05**
